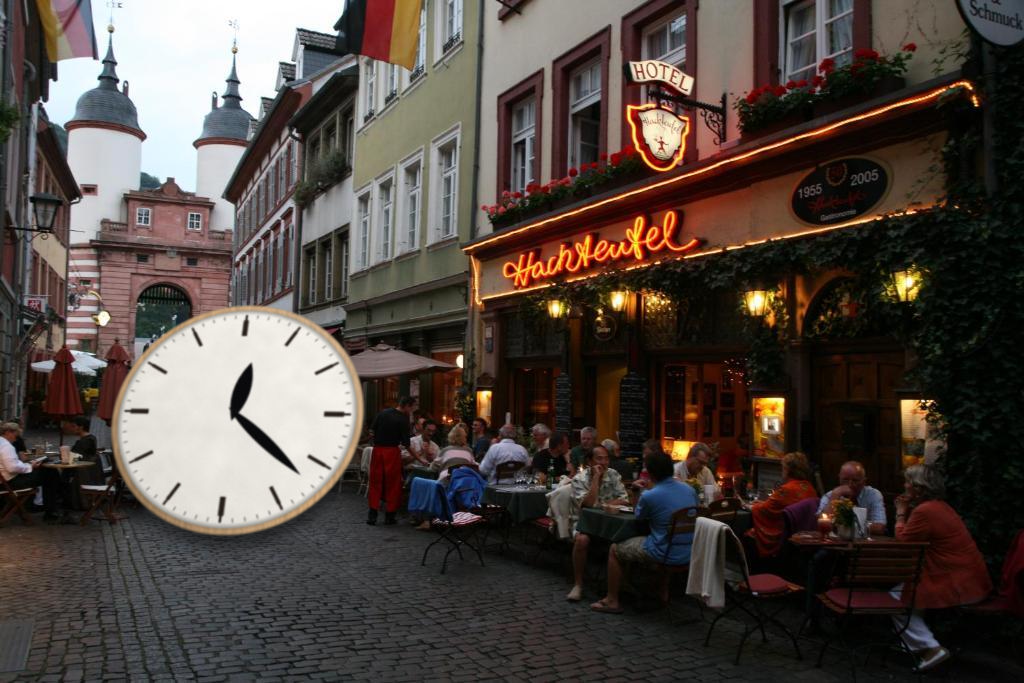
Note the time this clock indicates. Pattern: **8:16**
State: **12:22**
